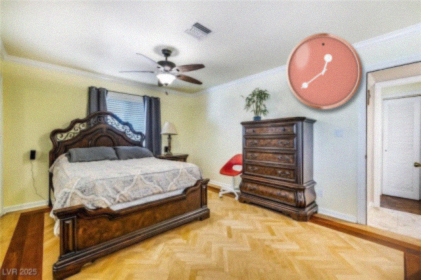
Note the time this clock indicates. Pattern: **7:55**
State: **12:39**
